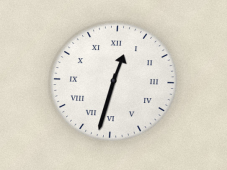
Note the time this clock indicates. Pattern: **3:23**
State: **12:32**
